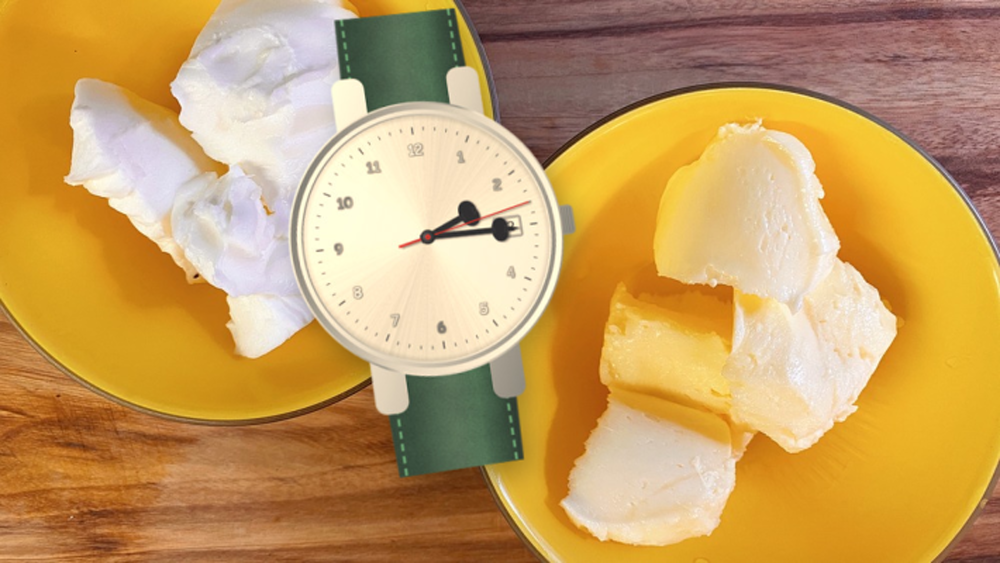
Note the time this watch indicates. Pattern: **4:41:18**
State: **2:15:13**
